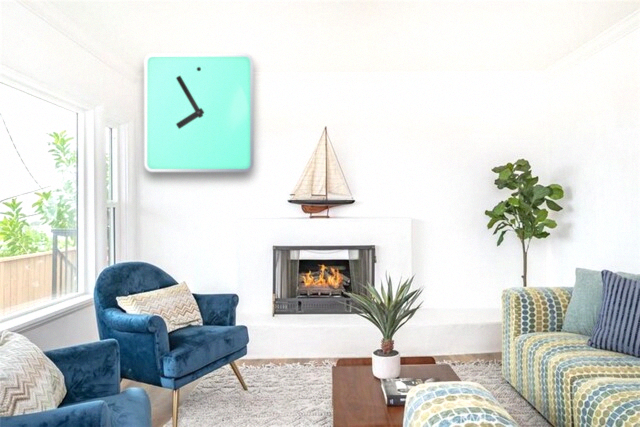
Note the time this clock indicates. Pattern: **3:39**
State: **7:55**
